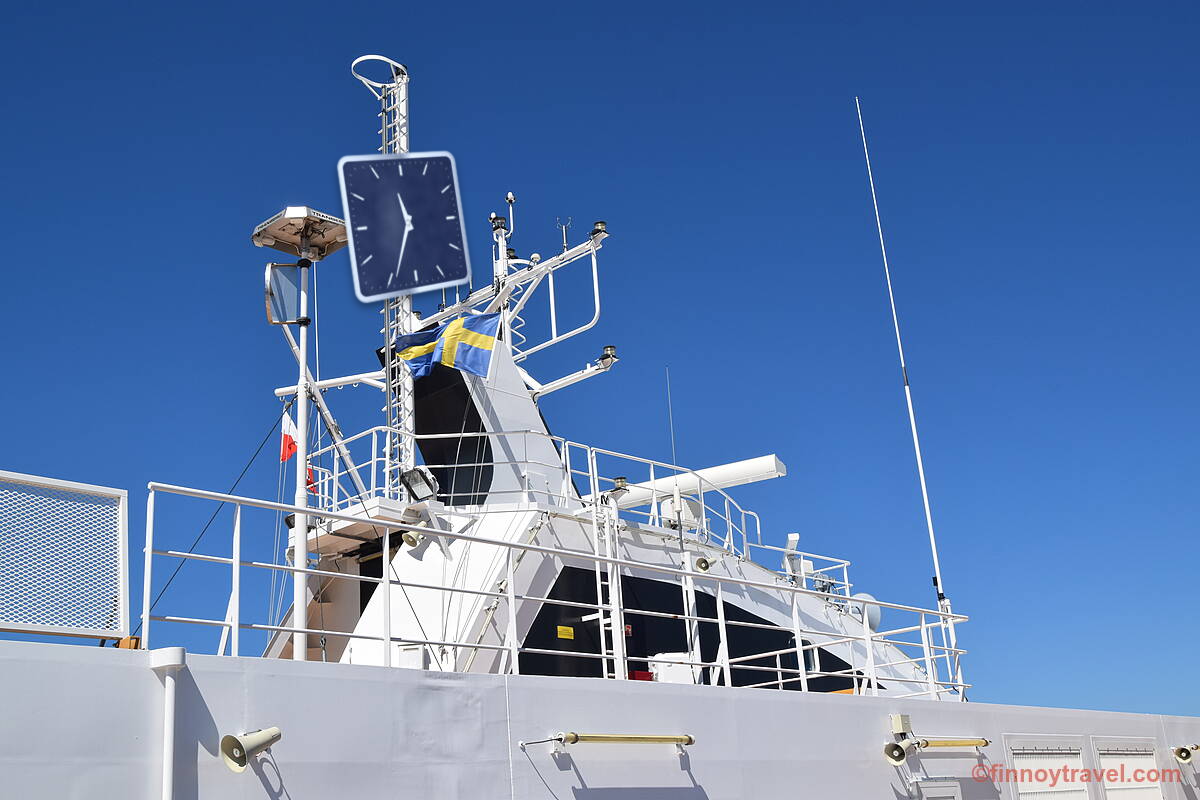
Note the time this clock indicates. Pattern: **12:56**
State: **11:34**
